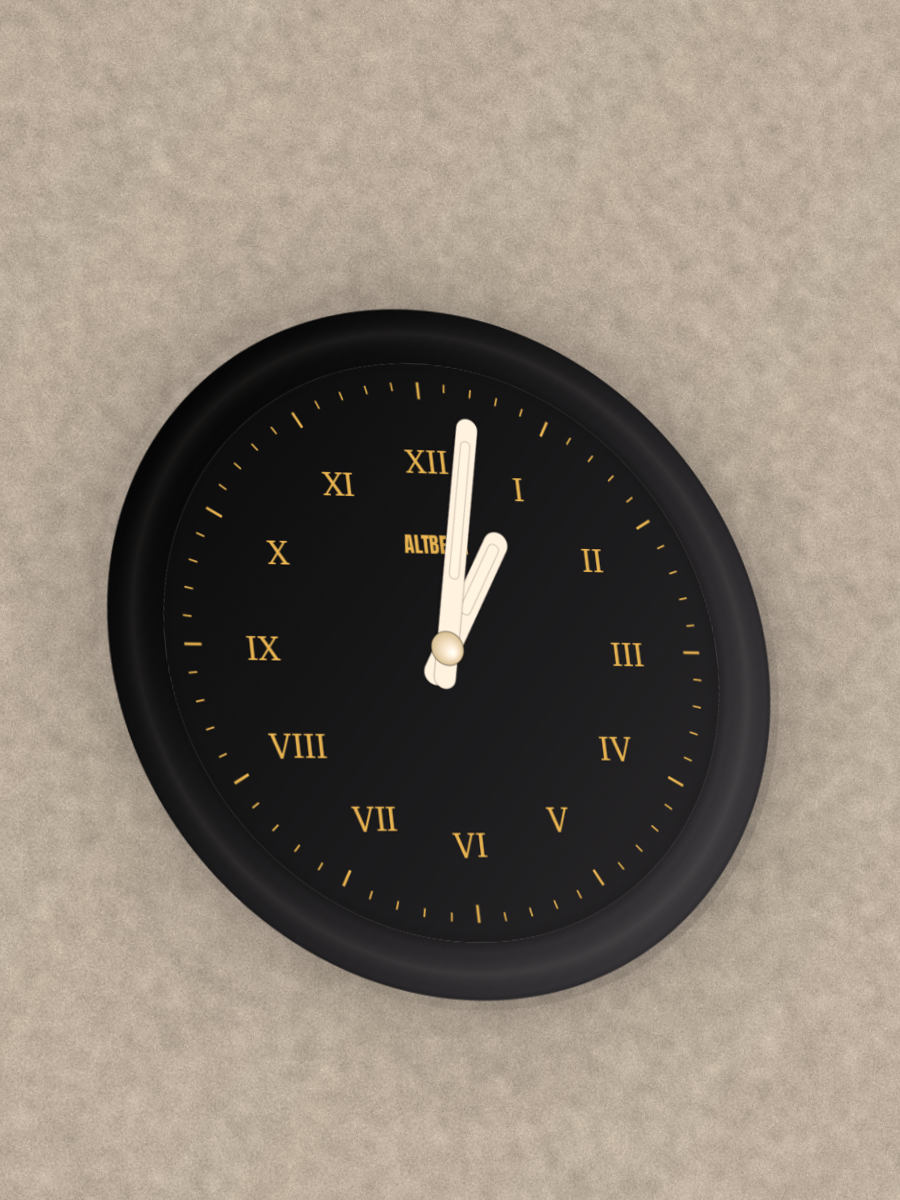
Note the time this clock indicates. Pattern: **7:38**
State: **1:02**
